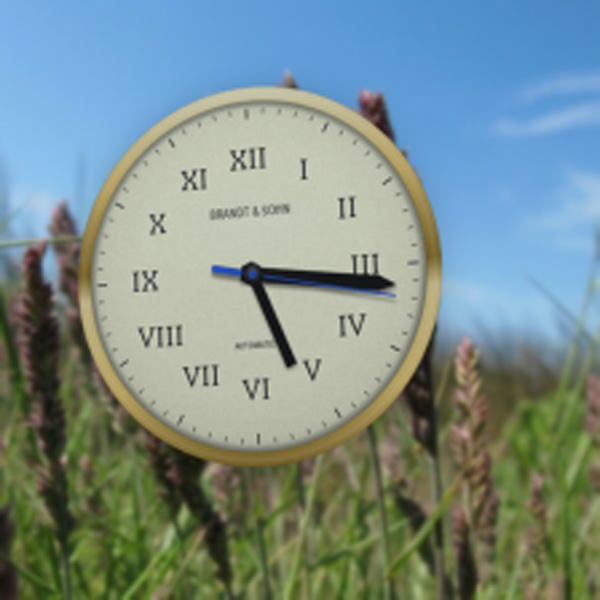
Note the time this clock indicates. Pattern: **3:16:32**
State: **5:16:17**
